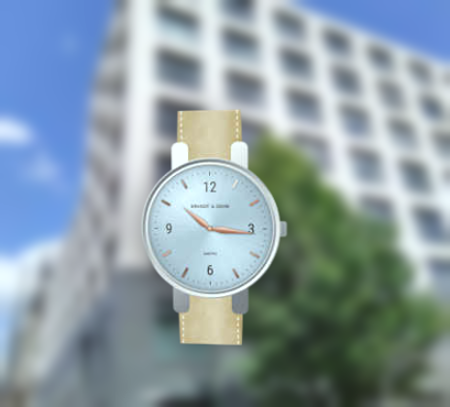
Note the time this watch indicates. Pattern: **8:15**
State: **10:16**
